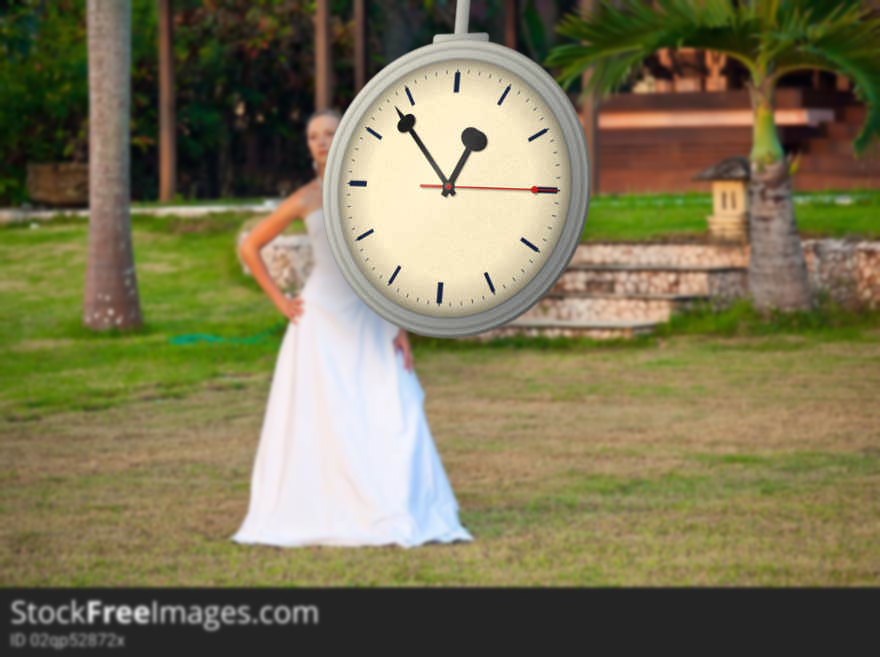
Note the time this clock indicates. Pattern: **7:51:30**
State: **12:53:15**
